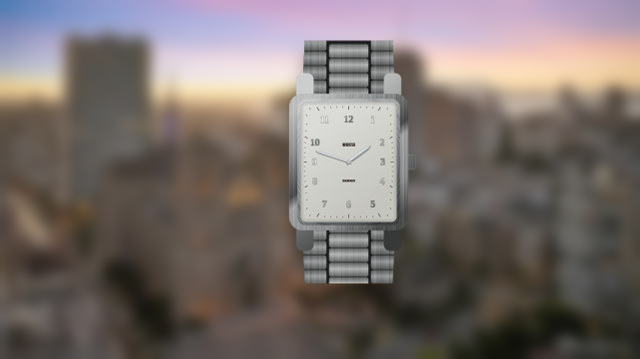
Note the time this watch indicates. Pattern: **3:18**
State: **1:48**
